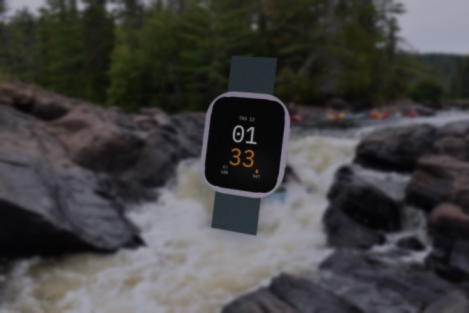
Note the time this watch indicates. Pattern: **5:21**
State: **1:33**
